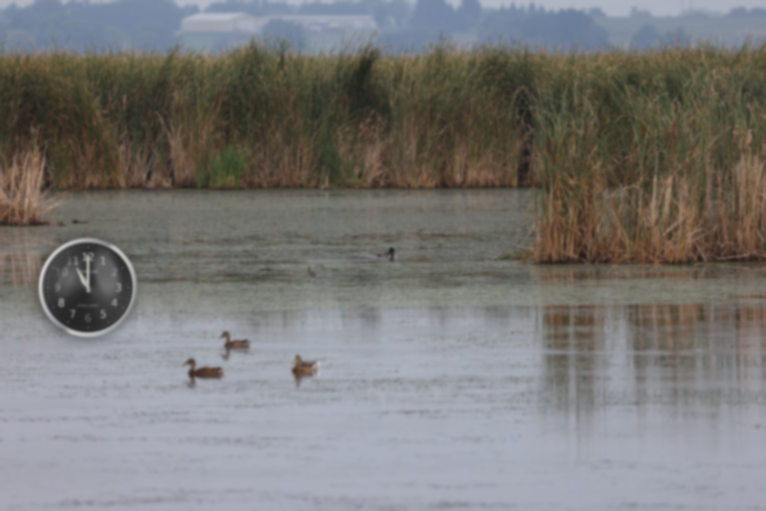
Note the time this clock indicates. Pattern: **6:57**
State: **11:00**
